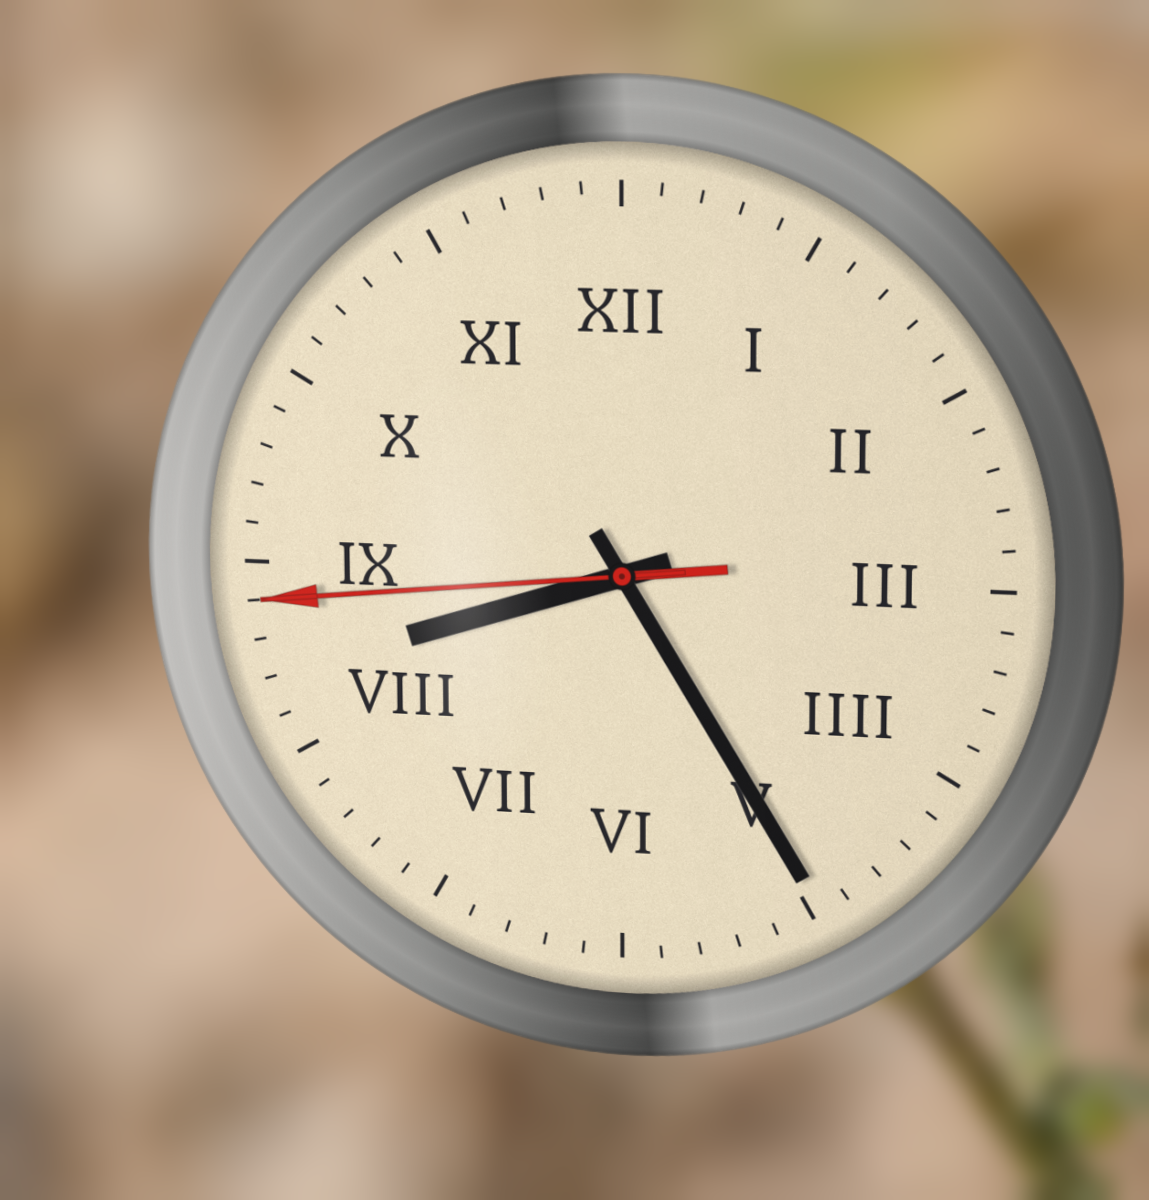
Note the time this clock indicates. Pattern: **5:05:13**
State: **8:24:44**
